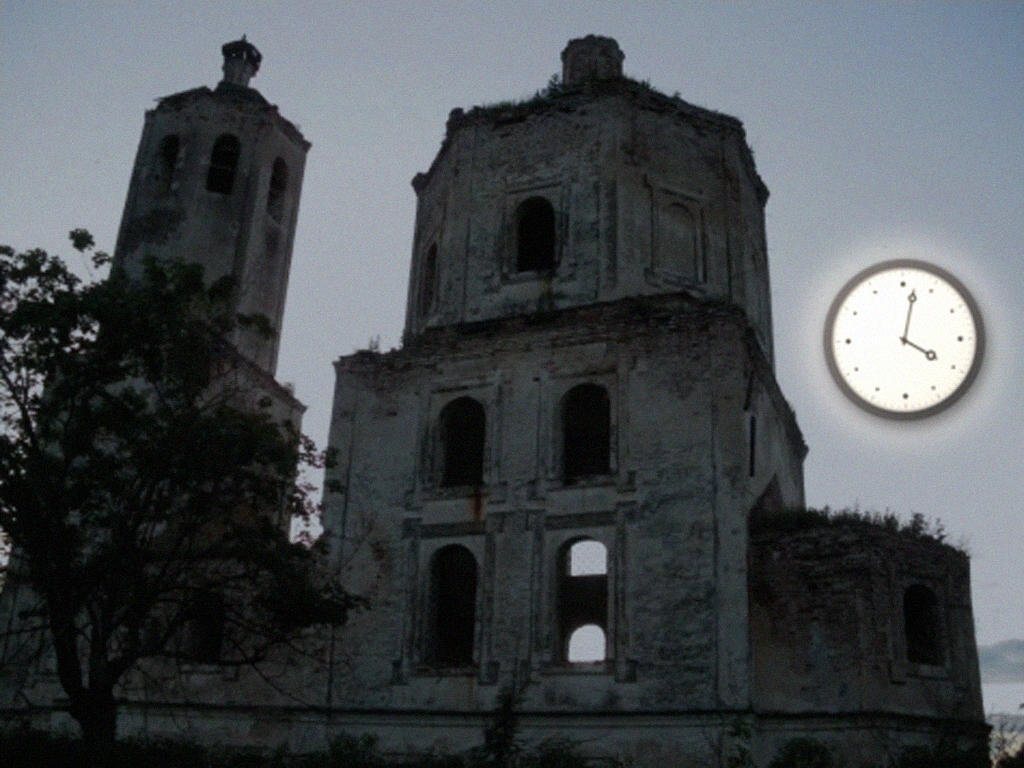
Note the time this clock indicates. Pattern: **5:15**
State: **4:02**
